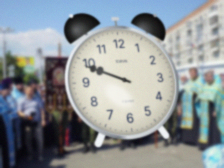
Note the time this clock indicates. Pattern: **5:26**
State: **9:49**
